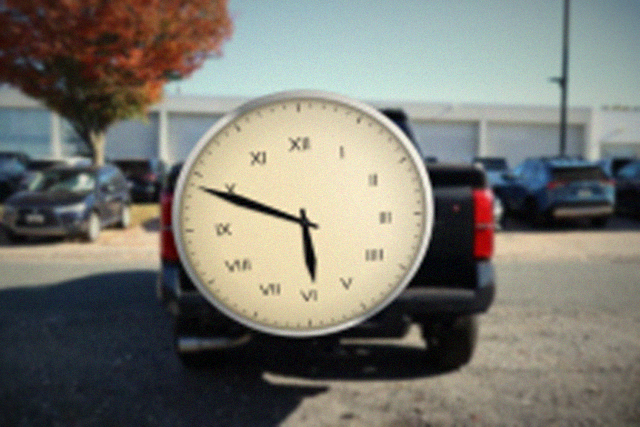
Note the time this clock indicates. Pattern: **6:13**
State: **5:49**
